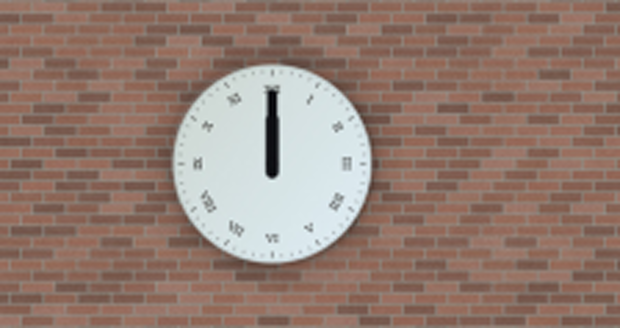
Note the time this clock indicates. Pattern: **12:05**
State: **12:00**
